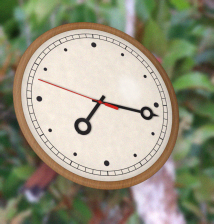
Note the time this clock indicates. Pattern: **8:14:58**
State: **7:16:48**
